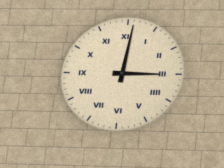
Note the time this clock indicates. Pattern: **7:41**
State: **3:01**
